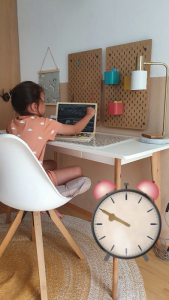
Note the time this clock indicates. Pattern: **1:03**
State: **9:50**
